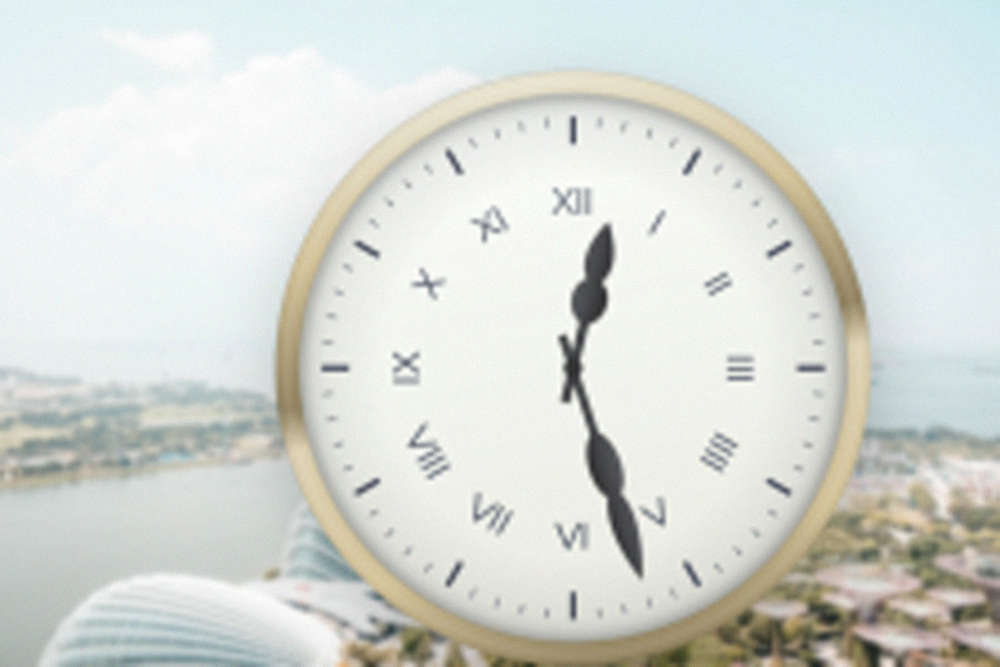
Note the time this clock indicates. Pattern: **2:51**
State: **12:27**
